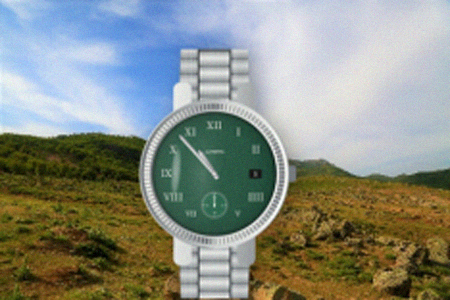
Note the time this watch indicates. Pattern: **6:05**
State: **10:53**
